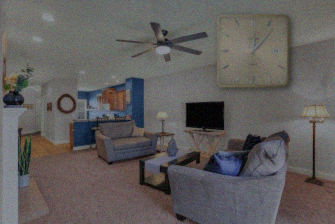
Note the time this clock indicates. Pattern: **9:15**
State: **12:07**
